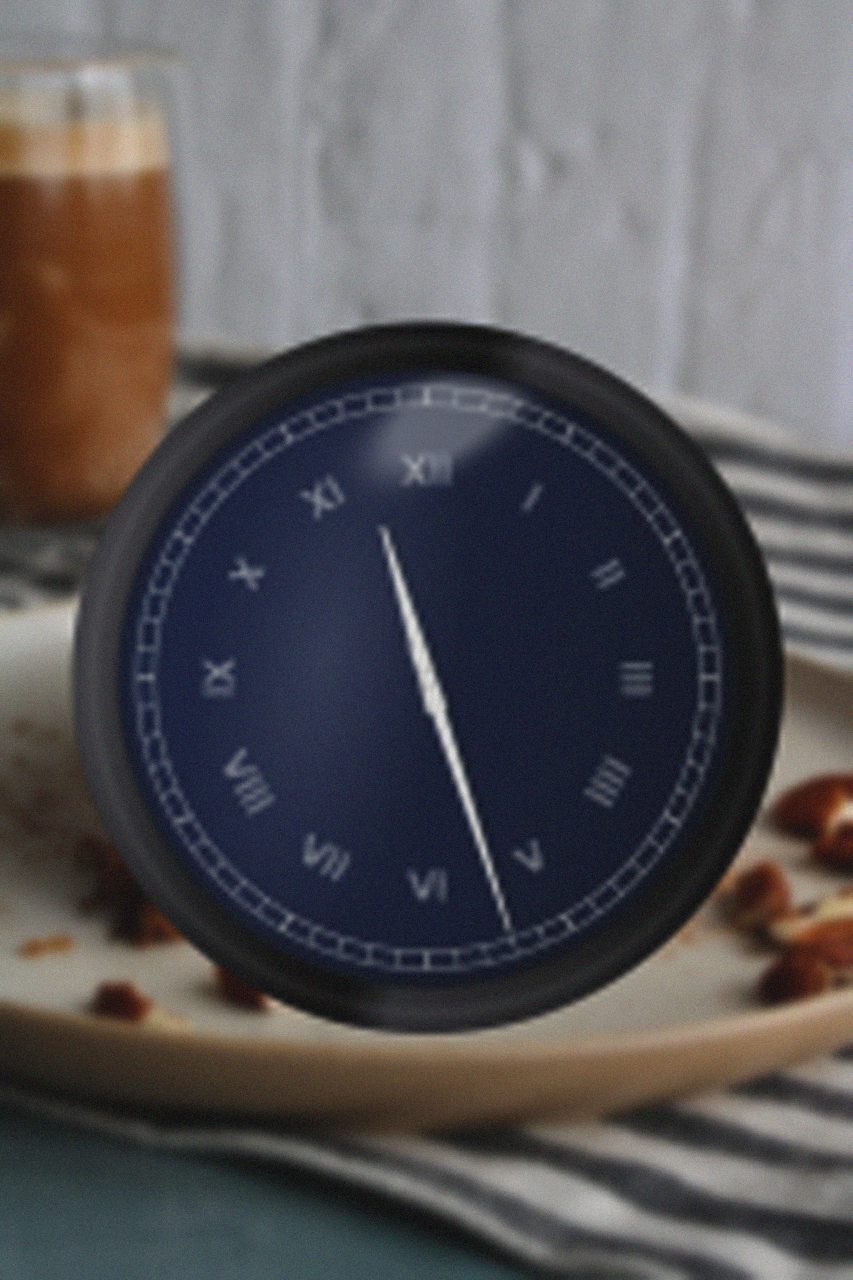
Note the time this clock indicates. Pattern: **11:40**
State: **11:27**
